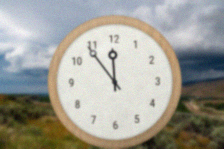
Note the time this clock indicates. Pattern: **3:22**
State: **11:54**
